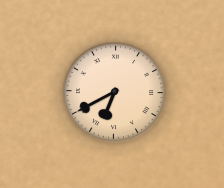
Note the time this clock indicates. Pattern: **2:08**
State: **6:40**
